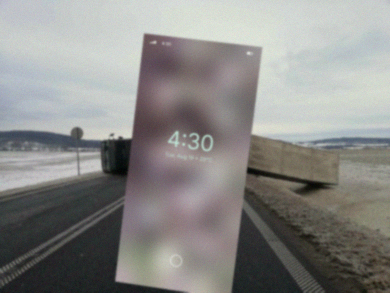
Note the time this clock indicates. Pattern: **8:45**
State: **4:30**
